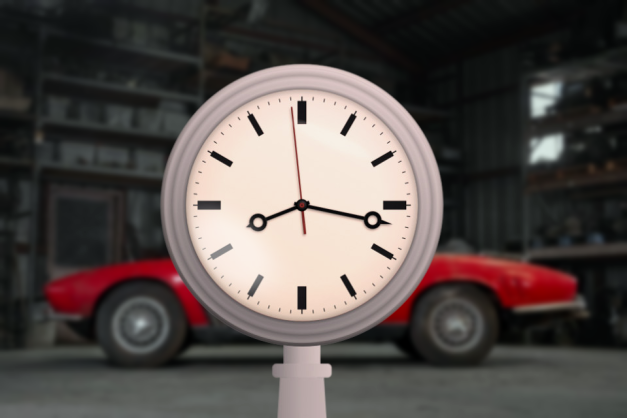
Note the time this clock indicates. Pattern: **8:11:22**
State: **8:16:59**
